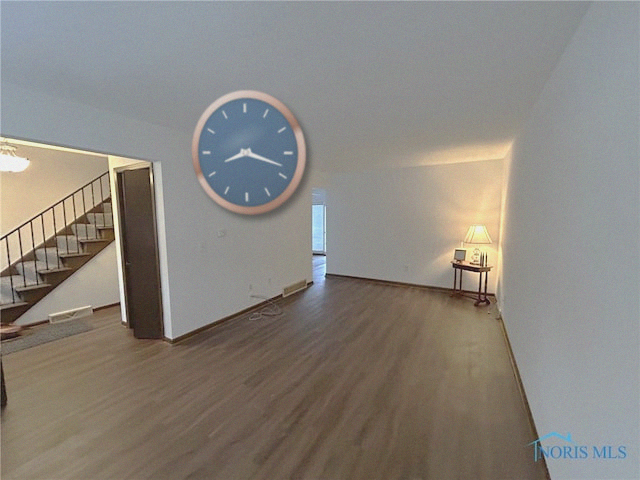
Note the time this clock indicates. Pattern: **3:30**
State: **8:18**
